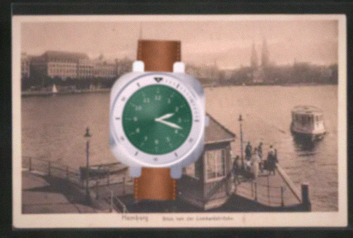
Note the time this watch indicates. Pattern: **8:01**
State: **2:18**
